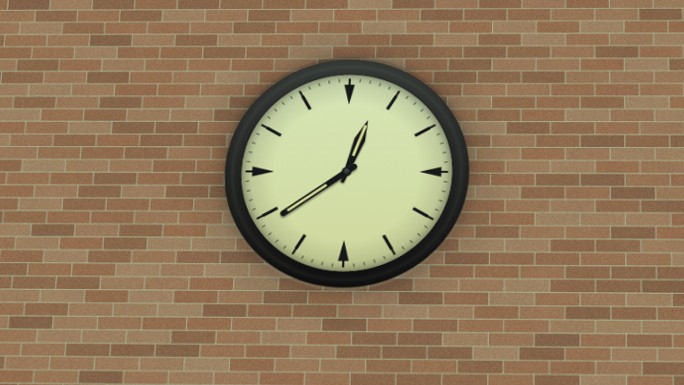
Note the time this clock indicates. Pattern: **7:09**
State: **12:39**
